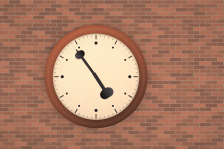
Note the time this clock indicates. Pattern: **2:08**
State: **4:54**
